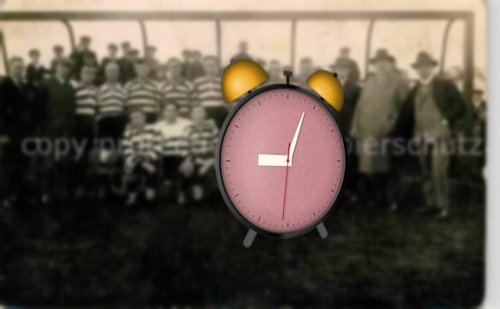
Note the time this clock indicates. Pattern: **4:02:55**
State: **9:03:31**
